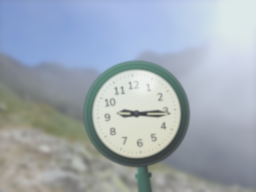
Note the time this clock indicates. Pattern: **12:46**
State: **9:16**
